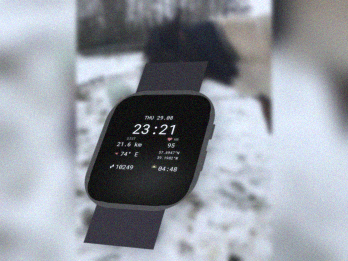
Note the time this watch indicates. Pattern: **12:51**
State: **23:21**
